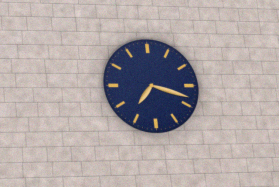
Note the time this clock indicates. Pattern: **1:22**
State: **7:18**
